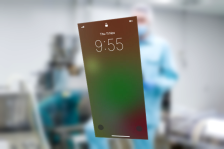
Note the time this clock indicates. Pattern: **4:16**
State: **9:55**
